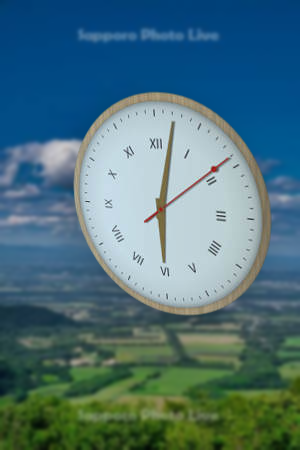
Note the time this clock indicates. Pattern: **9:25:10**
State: **6:02:09**
